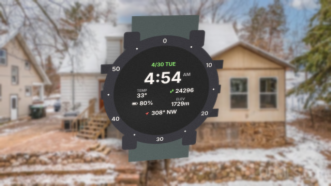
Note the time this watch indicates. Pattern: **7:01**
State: **4:54**
